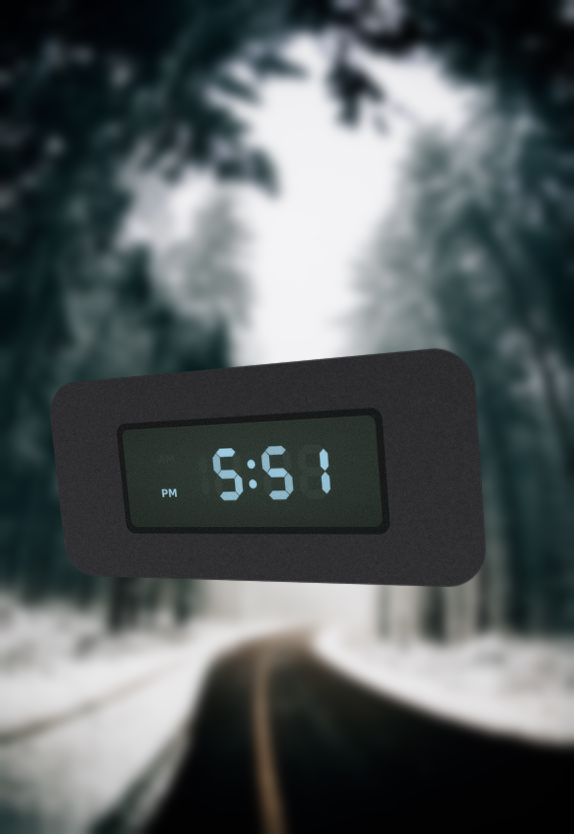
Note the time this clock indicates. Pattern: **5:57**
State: **5:51**
